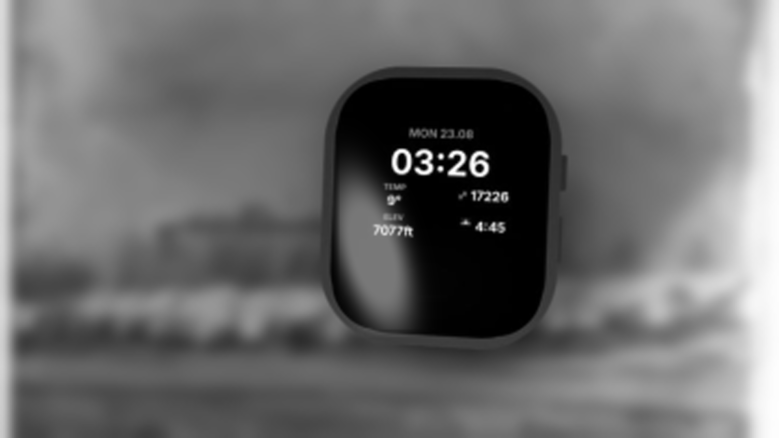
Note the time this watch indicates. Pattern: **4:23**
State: **3:26**
